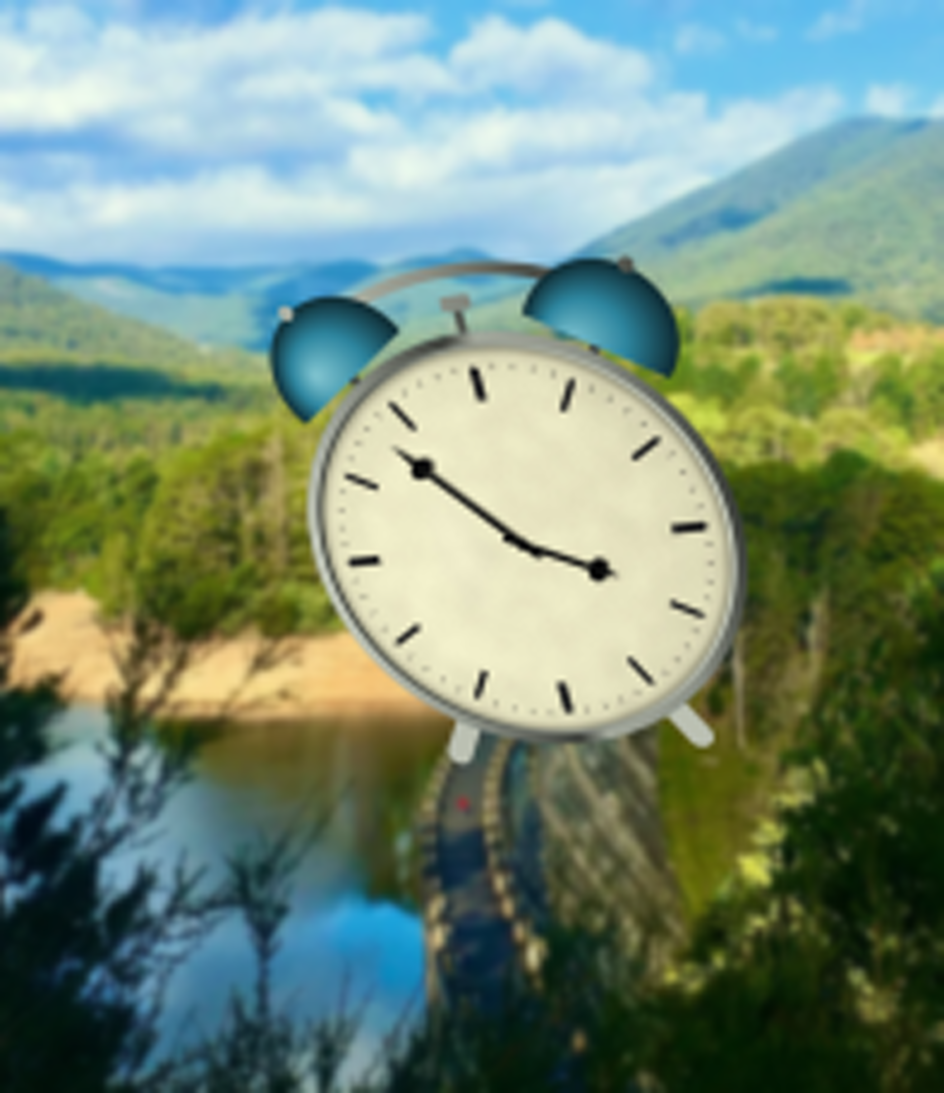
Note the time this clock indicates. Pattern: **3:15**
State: **3:53**
